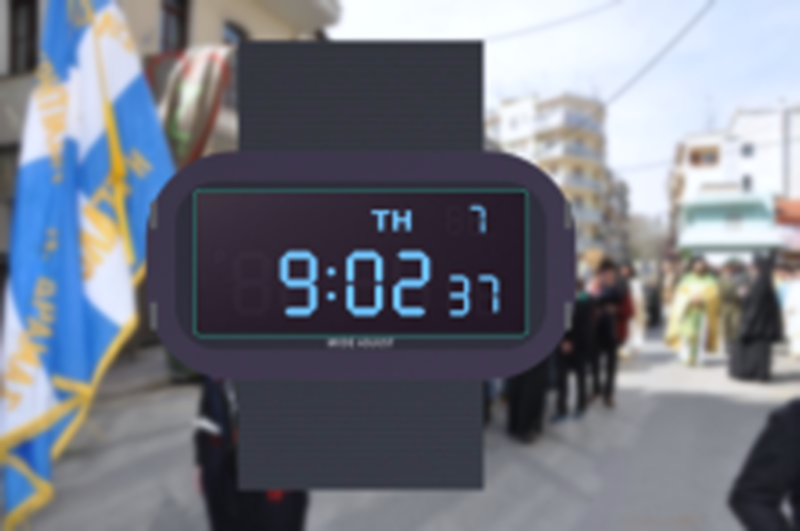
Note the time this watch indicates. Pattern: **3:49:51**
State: **9:02:37**
